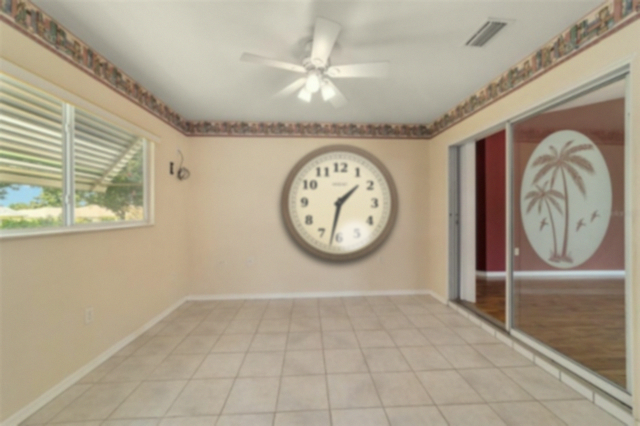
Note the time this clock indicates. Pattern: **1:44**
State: **1:32**
